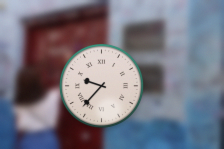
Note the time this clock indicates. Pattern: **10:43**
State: **9:37**
